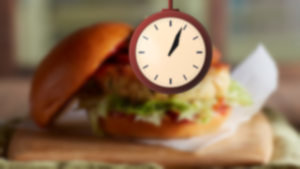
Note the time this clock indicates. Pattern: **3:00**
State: **1:04**
